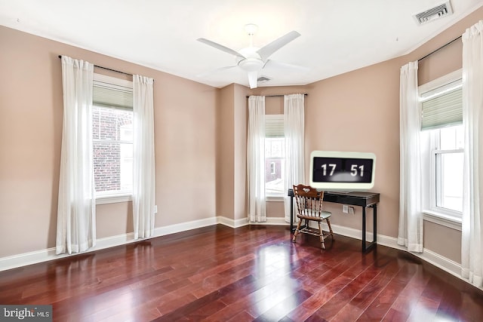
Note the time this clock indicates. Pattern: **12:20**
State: **17:51**
